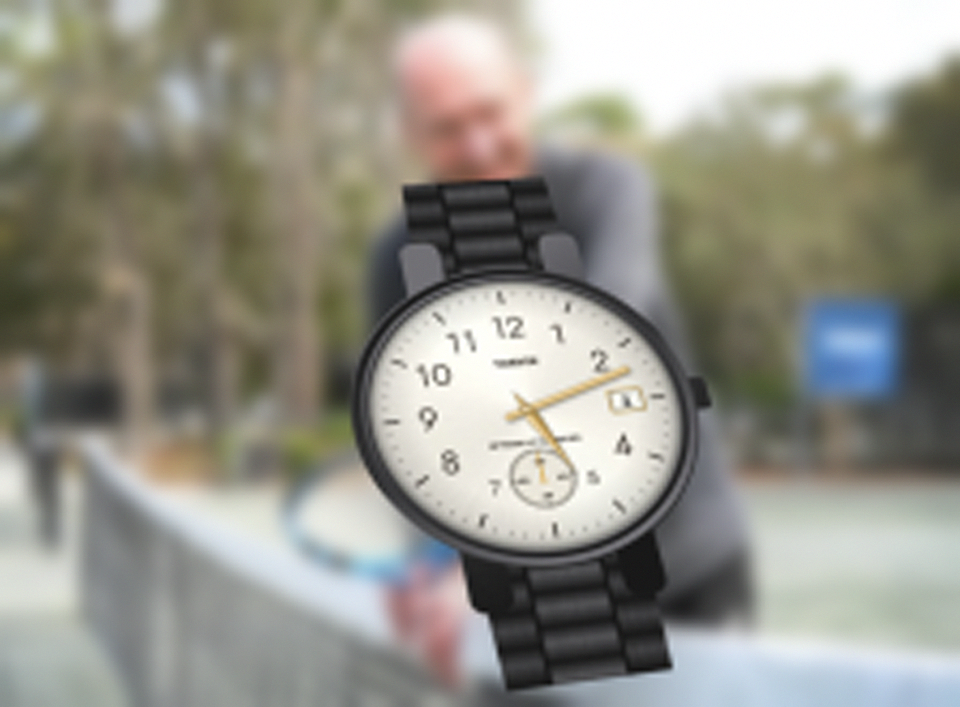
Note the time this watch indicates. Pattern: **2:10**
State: **5:12**
